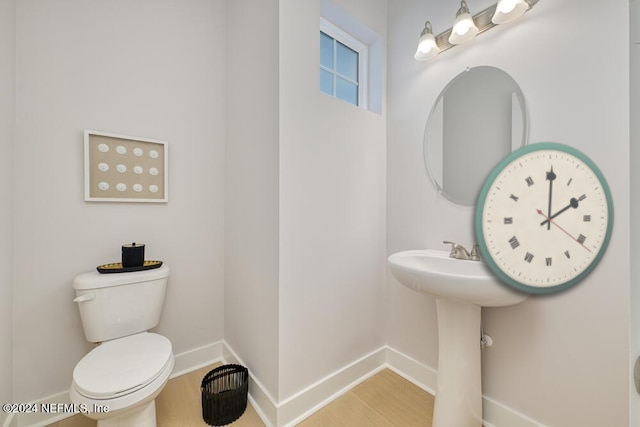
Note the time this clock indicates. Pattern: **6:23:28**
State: **2:00:21**
